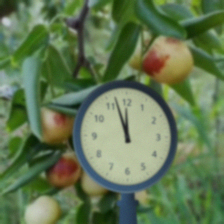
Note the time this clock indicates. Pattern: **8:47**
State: **11:57**
